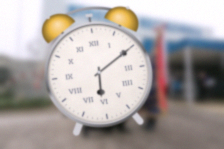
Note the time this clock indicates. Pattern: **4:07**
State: **6:10**
